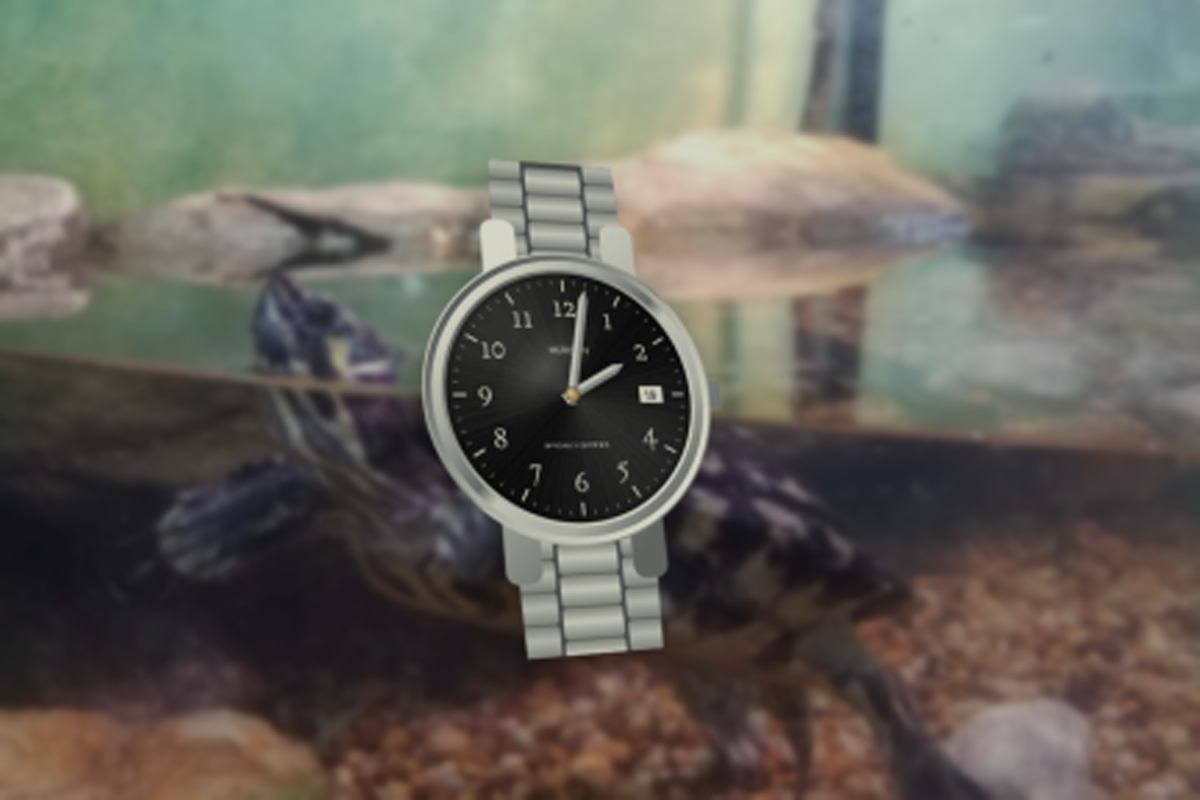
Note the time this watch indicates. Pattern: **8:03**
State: **2:02**
